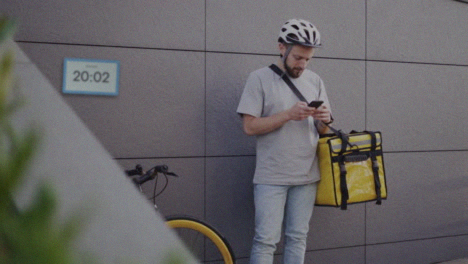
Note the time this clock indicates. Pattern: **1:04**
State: **20:02**
